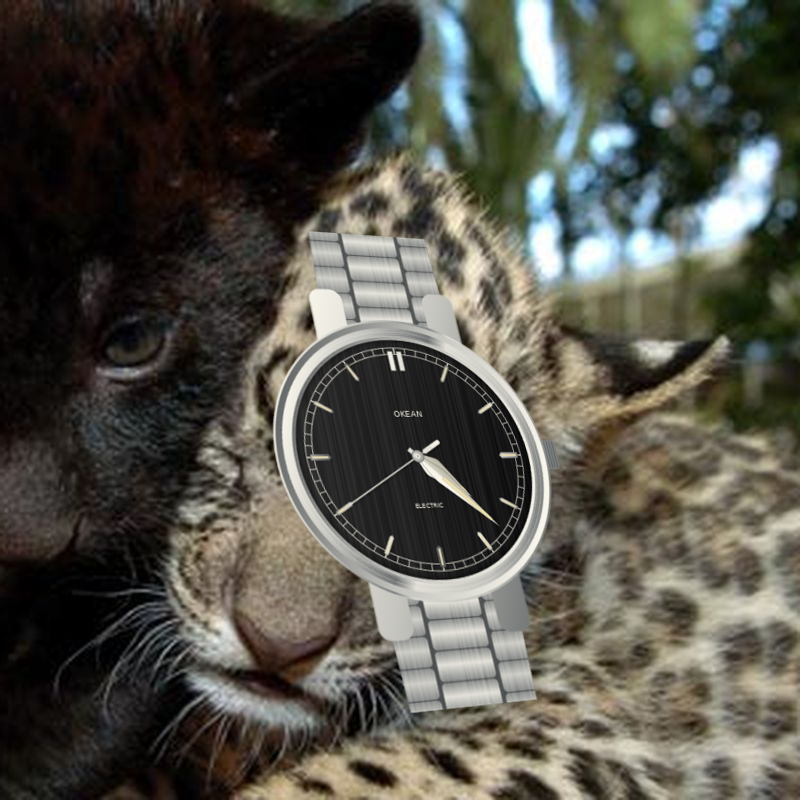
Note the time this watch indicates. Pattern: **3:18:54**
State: **4:22:40**
